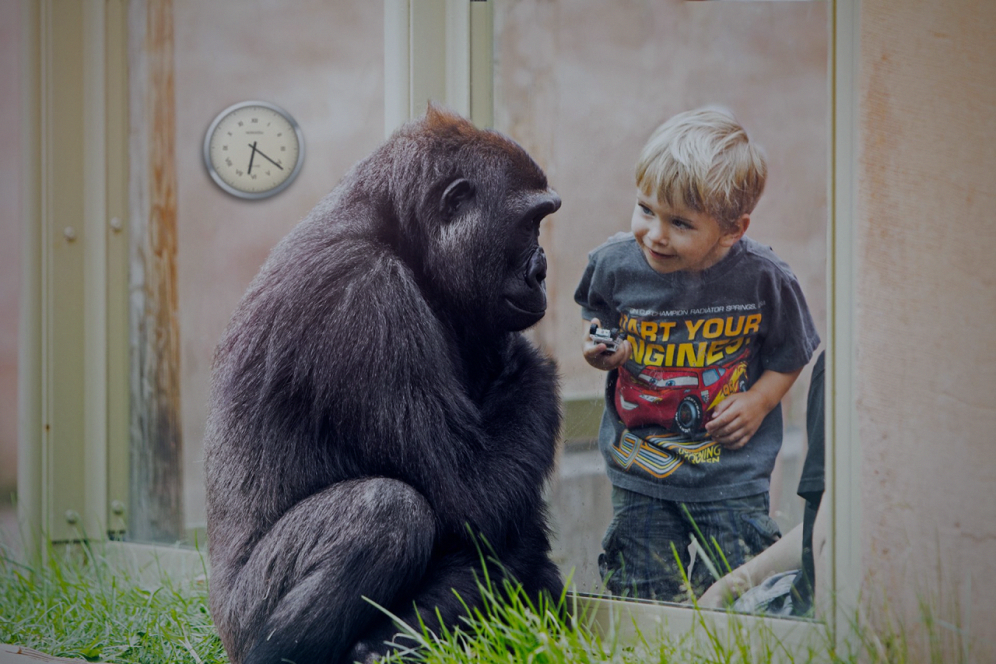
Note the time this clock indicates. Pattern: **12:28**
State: **6:21**
